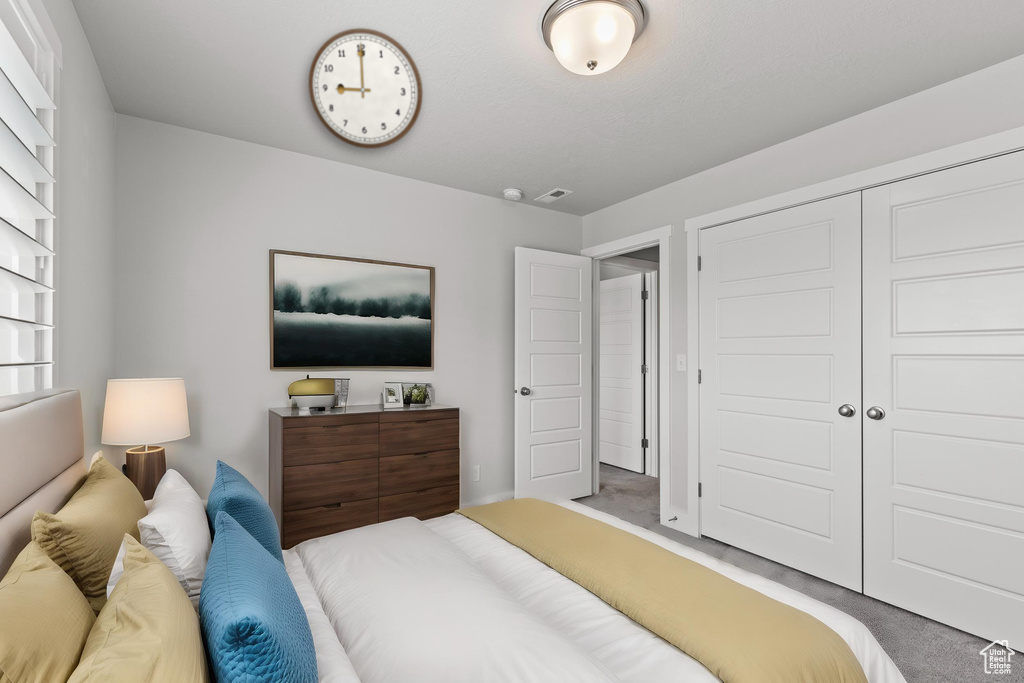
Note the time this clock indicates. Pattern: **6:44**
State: **9:00**
